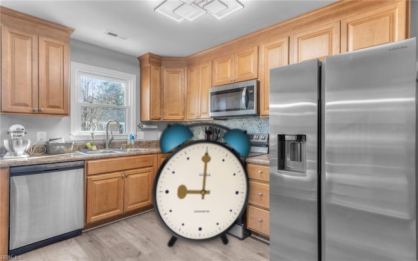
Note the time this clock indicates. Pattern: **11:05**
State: **9:00**
